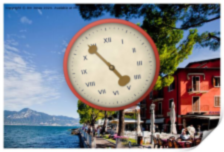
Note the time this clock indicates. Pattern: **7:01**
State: **4:54**
